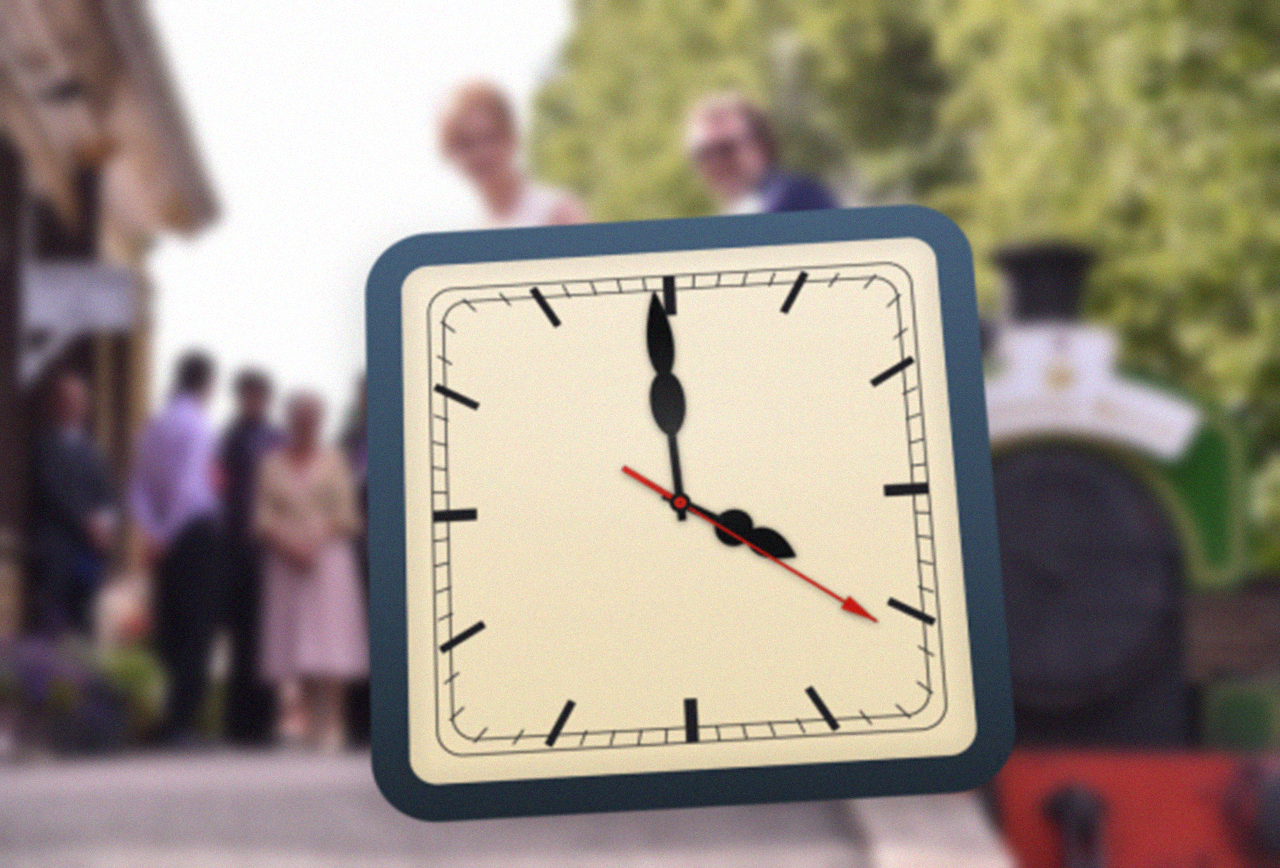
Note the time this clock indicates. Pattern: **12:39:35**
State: **3:59:21**
